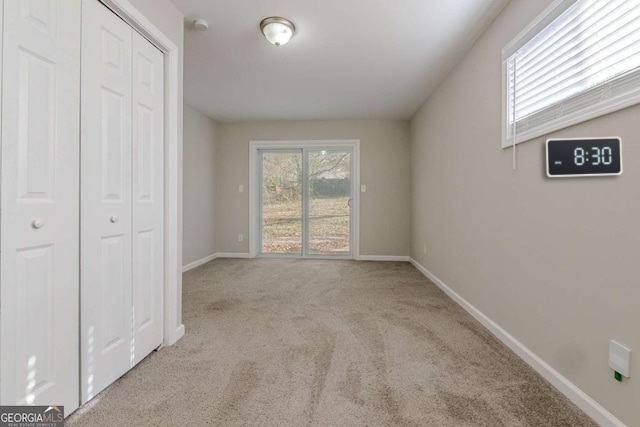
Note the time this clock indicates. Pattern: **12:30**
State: **8:30**
